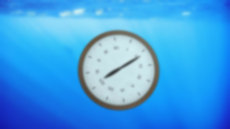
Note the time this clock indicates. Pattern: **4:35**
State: **8:11**
